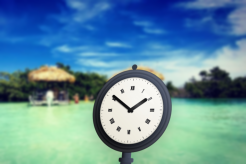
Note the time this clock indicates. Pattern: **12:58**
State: **1:51**
